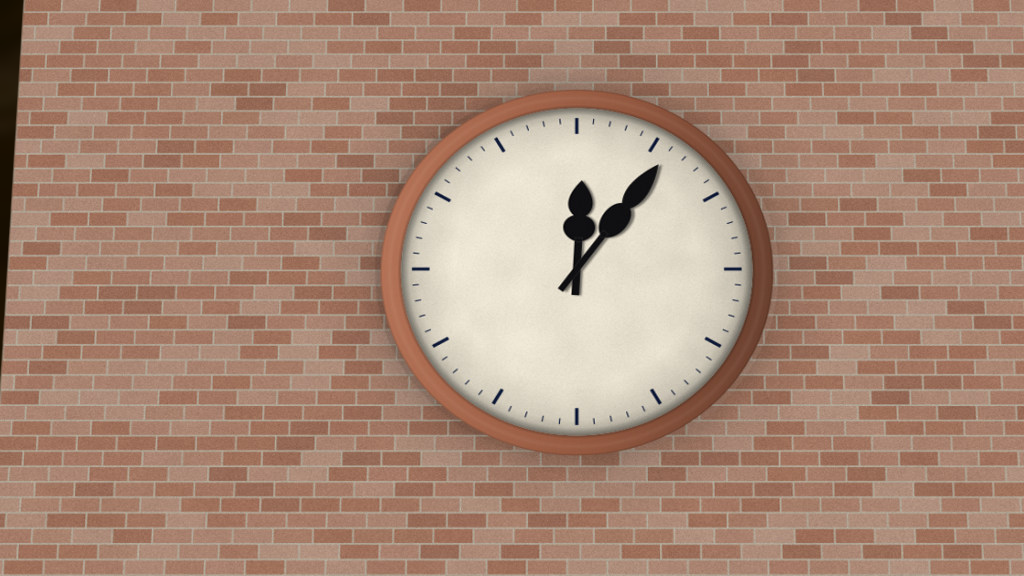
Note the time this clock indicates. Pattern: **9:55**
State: **12:06**
